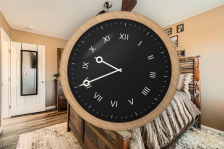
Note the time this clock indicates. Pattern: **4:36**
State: **9:40**
